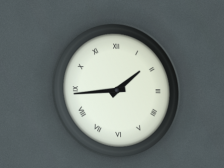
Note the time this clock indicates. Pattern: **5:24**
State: **1:44**
